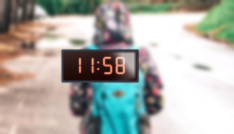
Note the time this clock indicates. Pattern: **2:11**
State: **11:58**
